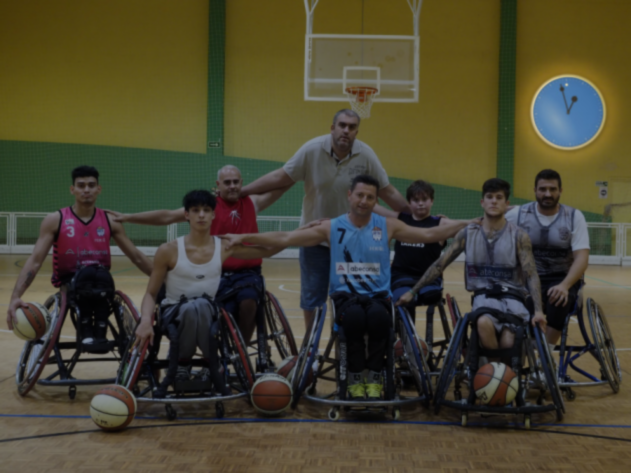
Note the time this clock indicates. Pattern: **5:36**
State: **12:58**
